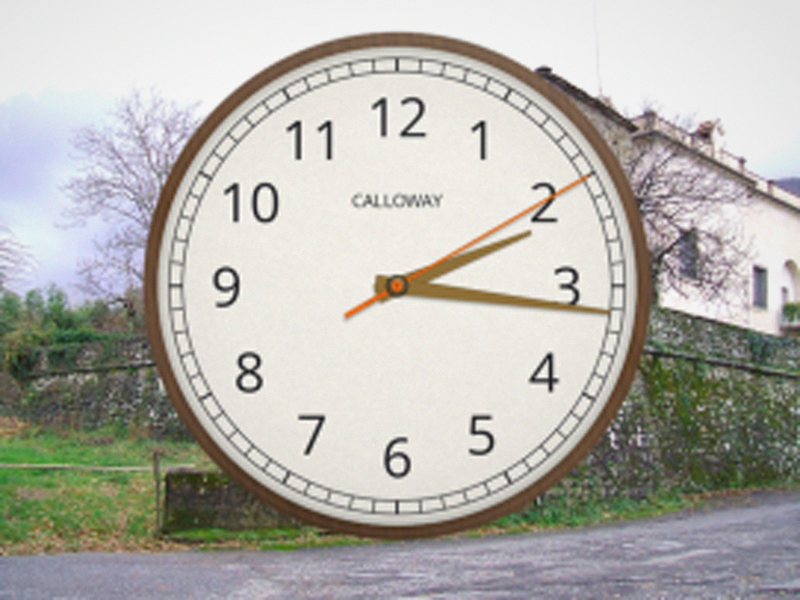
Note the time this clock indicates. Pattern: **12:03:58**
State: **2:16:10**
